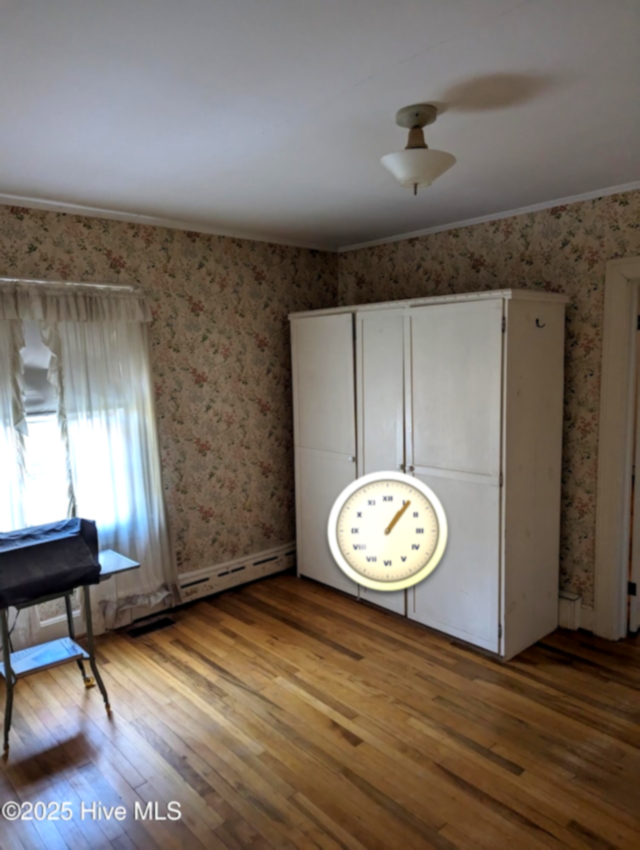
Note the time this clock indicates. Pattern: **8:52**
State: **1:06**
